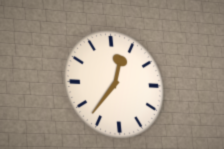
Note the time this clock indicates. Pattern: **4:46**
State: **12:37**
